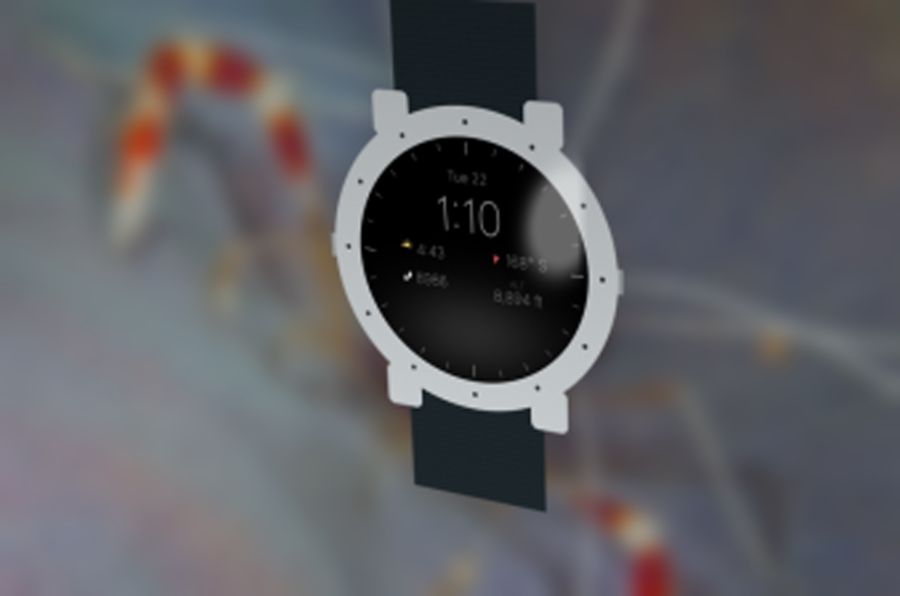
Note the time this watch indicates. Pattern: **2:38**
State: **1:10**
